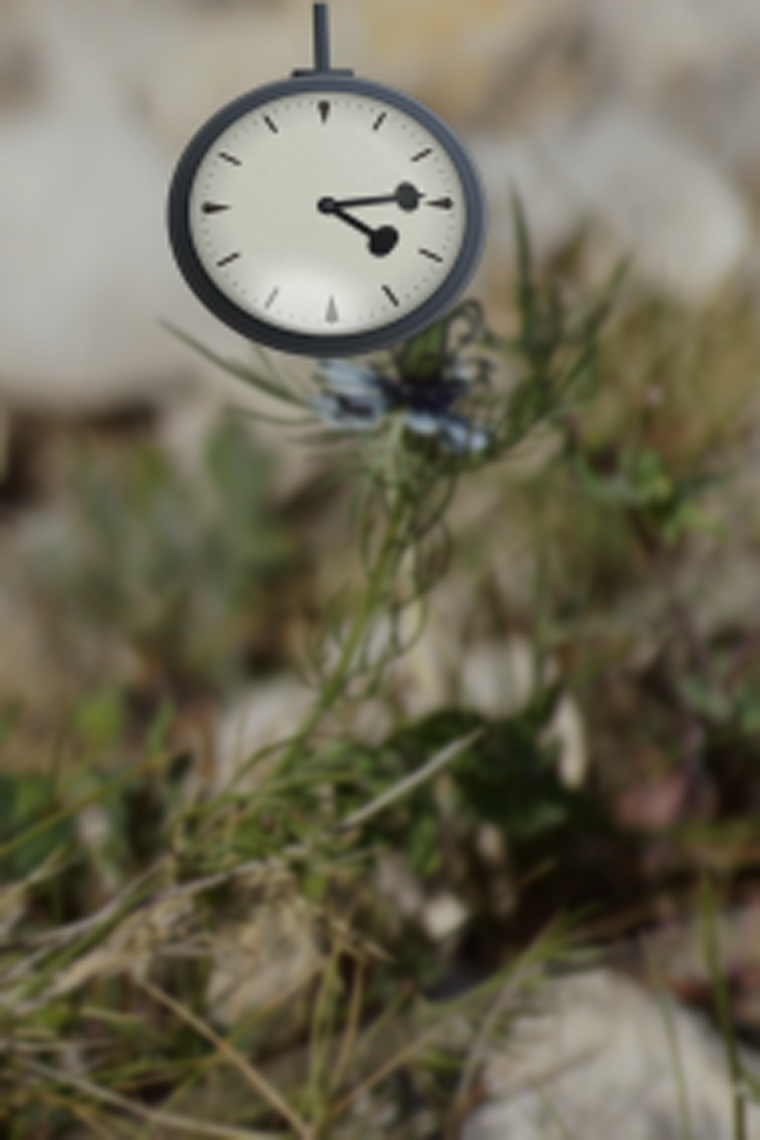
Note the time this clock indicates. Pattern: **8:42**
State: **4:14**
